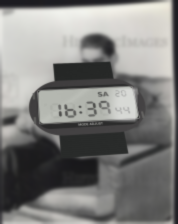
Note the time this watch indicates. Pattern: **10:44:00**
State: **16:39:44**
